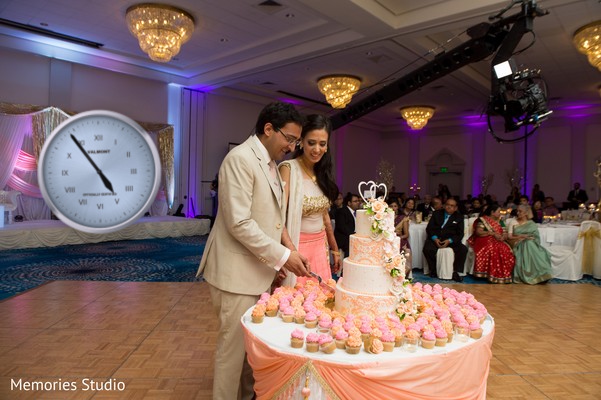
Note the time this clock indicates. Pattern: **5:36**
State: **4:54**
